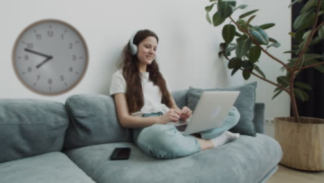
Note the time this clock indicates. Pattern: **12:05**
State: **7:48**
